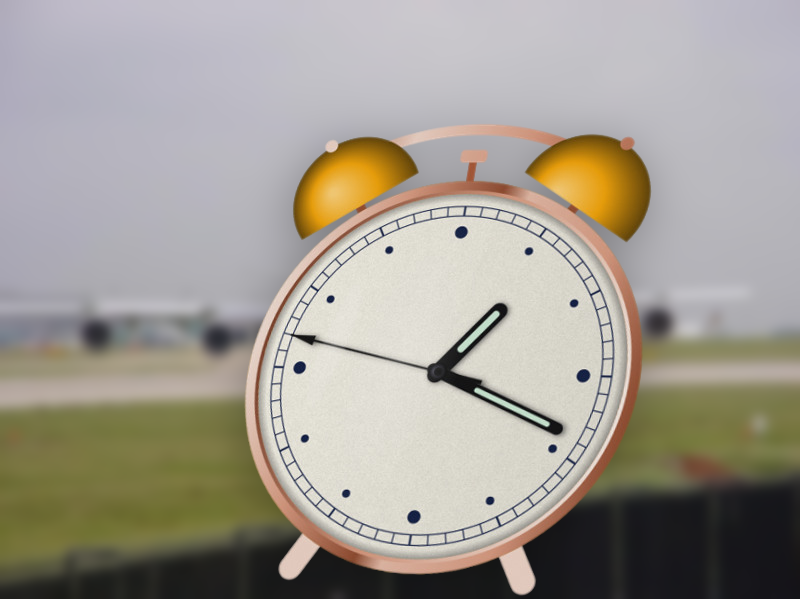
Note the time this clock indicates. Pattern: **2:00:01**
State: **1:18:47**
